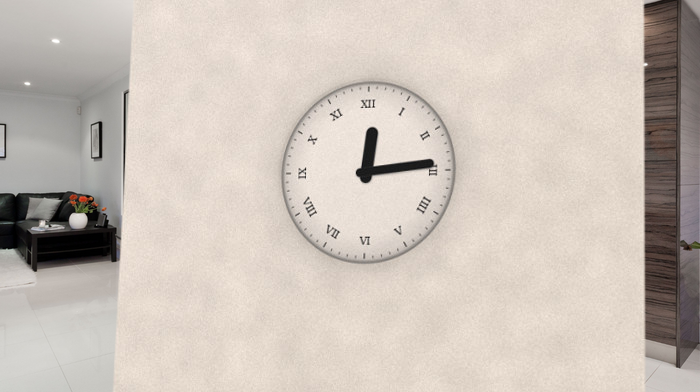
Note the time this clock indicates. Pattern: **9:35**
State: **12:14**
